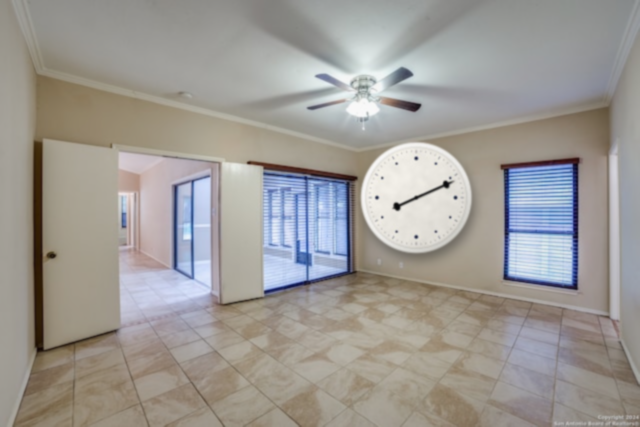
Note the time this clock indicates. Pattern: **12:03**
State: **8:11**
